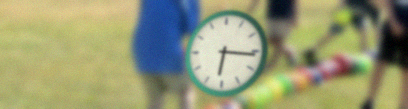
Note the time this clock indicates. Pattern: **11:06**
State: **6:16**
